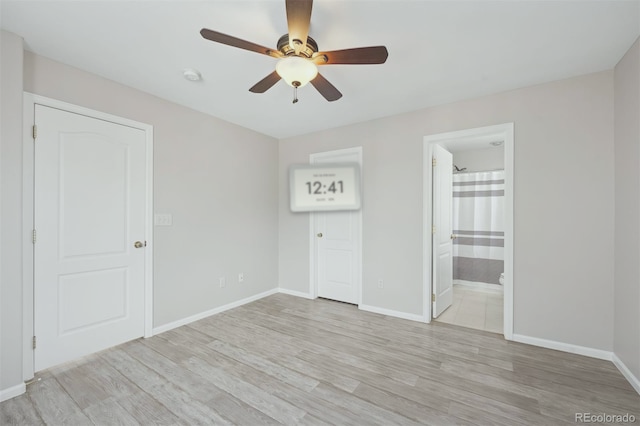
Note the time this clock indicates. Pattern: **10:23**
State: **12:41**
